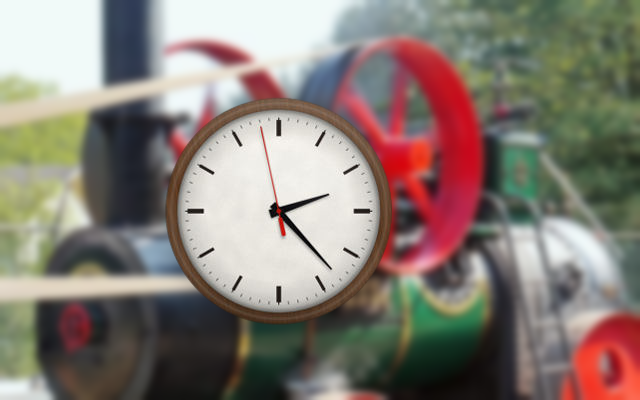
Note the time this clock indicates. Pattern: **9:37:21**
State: **2:22:58**
